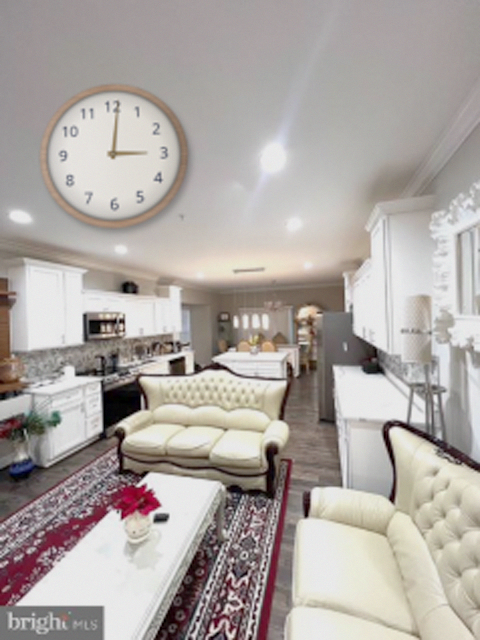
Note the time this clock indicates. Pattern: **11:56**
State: **3:01**
